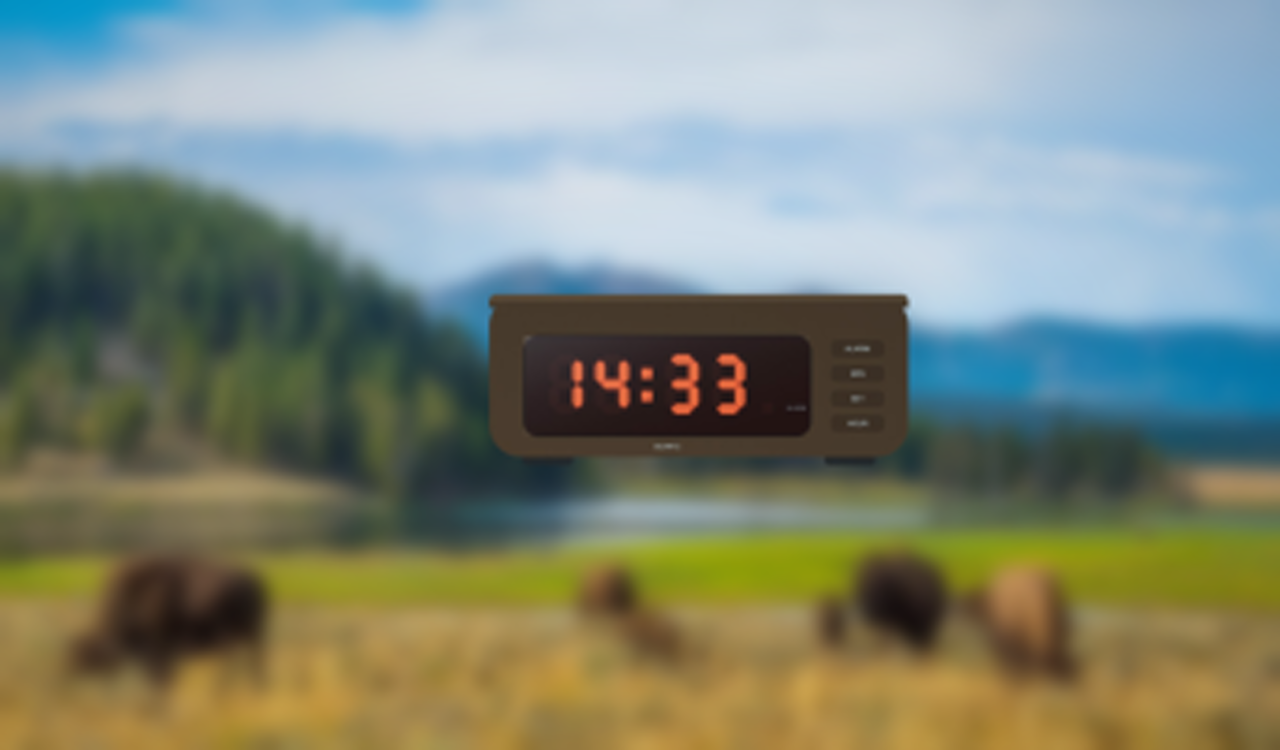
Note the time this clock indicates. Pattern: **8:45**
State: **14:33**
